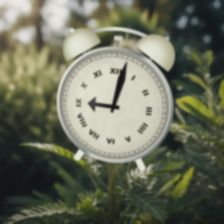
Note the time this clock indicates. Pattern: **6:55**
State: **9:02**
